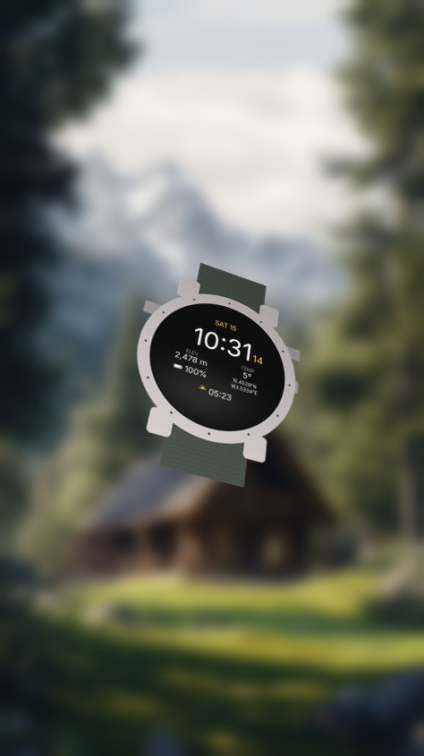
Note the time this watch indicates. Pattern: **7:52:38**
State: **10:31:14**
